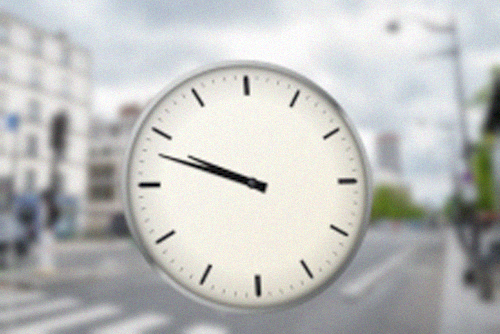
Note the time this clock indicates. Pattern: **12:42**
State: **9:48**
